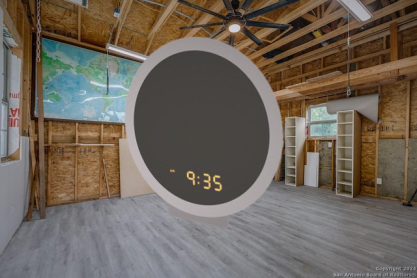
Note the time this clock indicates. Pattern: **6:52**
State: **9:35**
